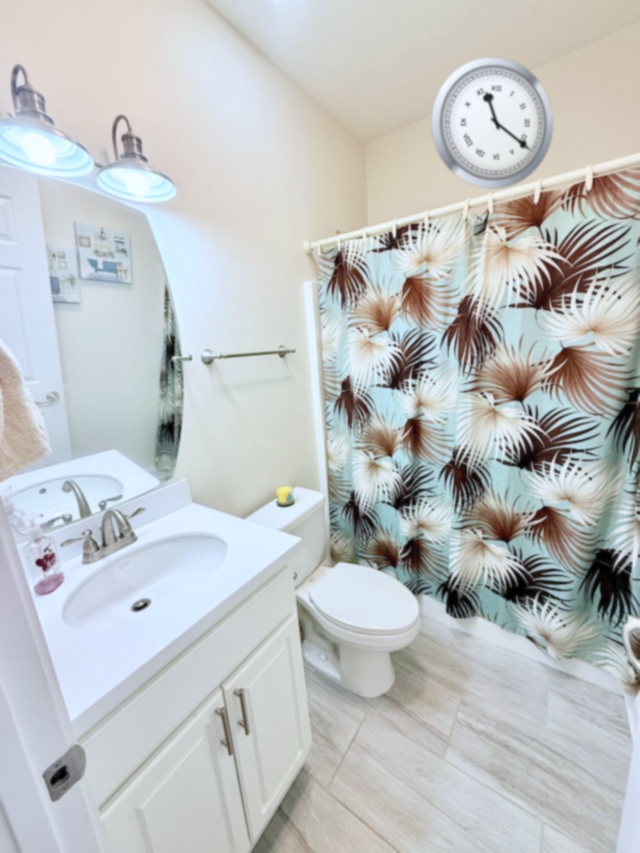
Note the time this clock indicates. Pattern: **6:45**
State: **11:21**
